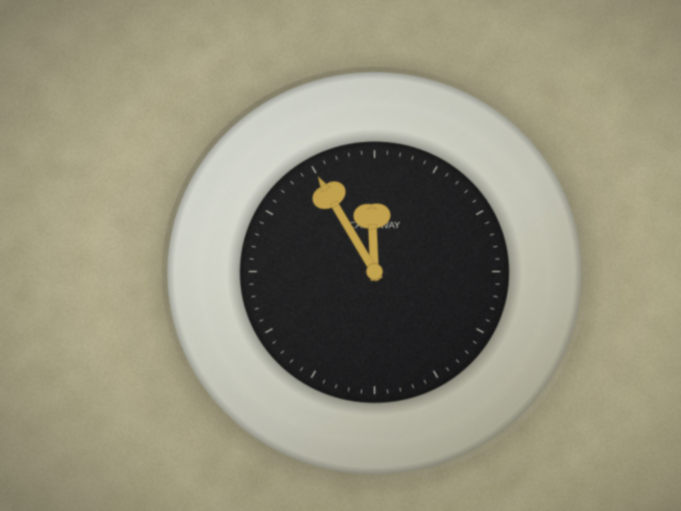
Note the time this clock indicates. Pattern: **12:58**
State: **11:55**
